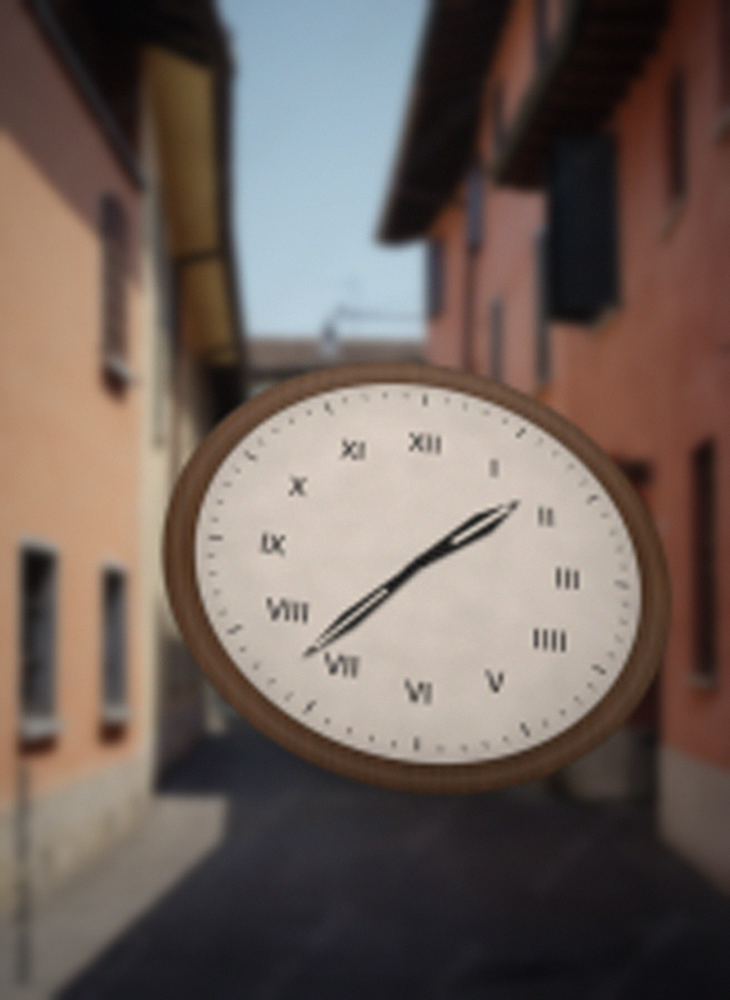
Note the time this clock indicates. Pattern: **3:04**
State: **1:37**
